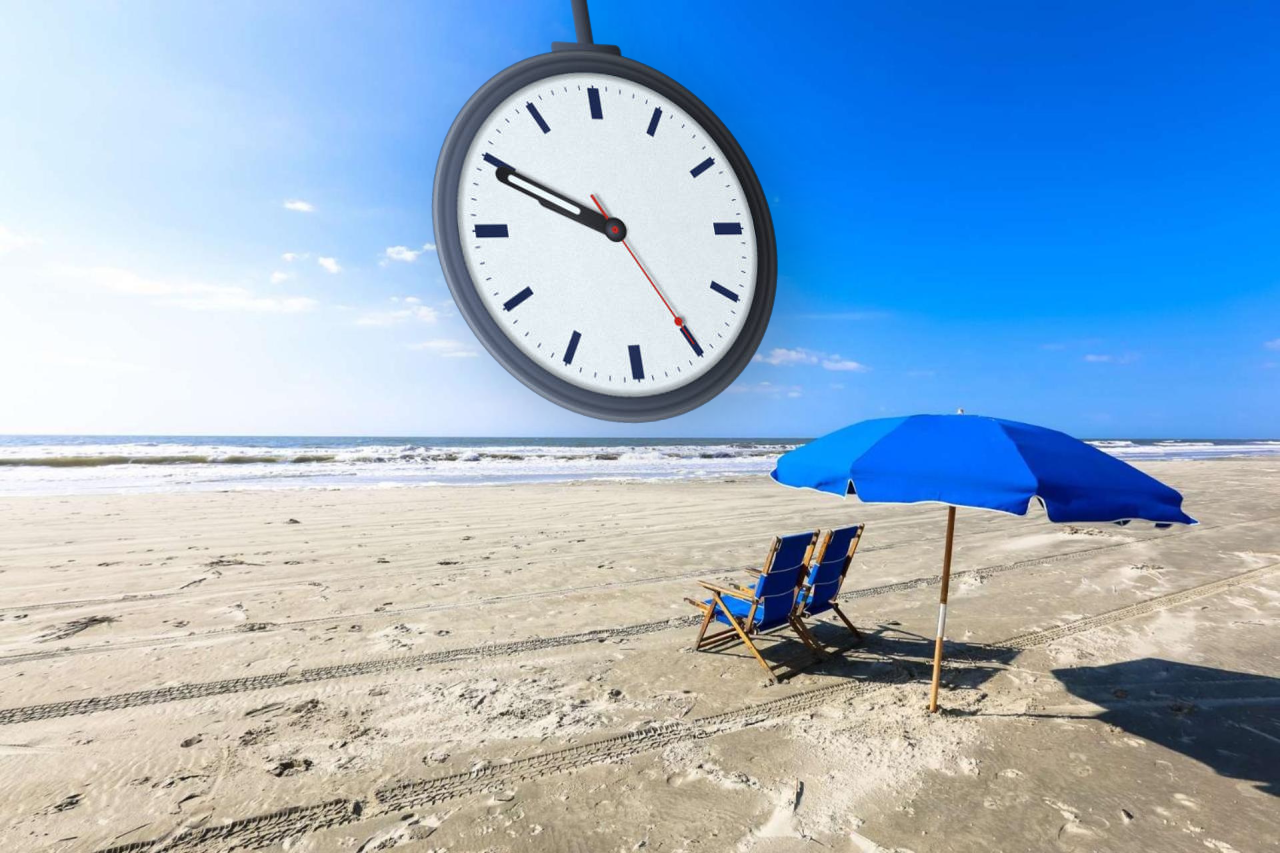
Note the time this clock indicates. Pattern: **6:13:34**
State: **9:49:25**
